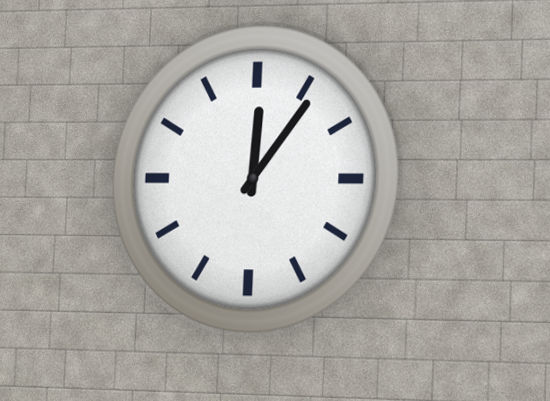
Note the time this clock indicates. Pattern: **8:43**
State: **12:06**
